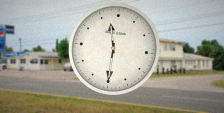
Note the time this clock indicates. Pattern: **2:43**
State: **11:30**
